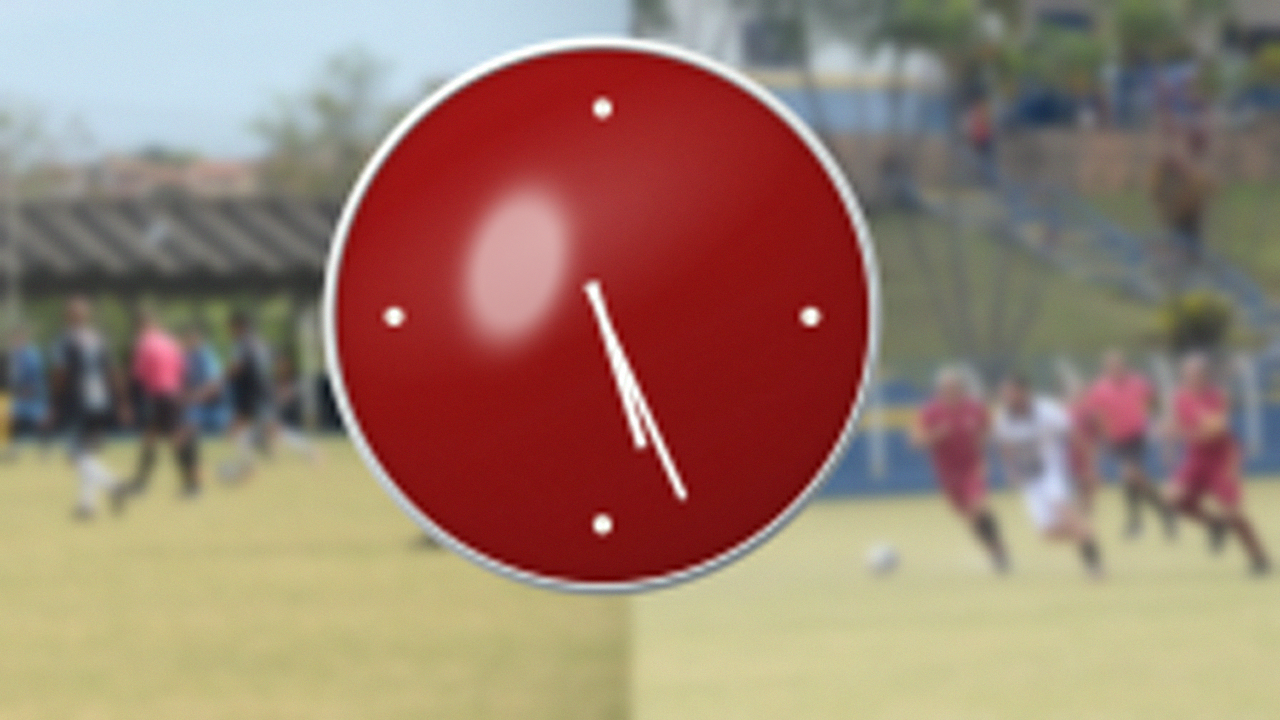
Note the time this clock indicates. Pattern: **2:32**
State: **5:26**
